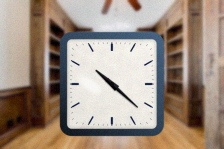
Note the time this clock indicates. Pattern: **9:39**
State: **10:22**
